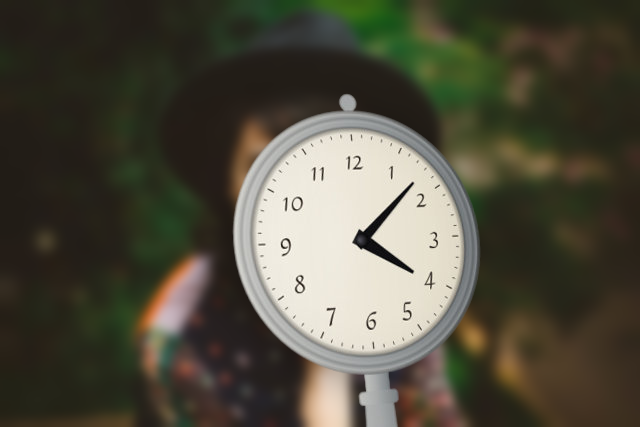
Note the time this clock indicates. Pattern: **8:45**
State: **4:08**
